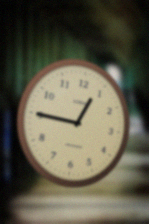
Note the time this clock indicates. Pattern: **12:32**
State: **12:45**
